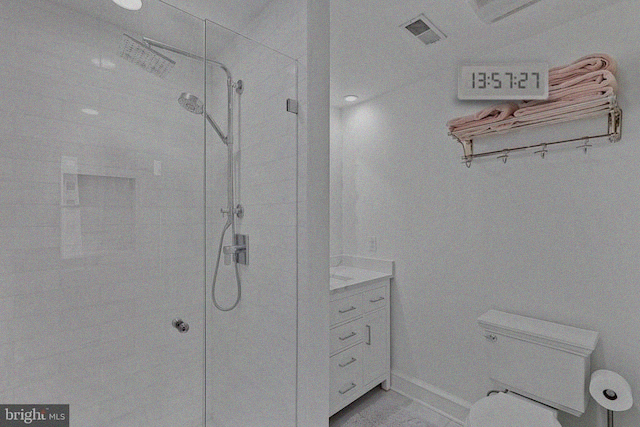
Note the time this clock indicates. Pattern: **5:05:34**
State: **13:57:27**
